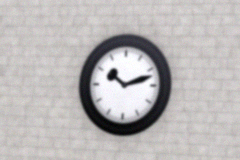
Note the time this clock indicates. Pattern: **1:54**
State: **10:12**
